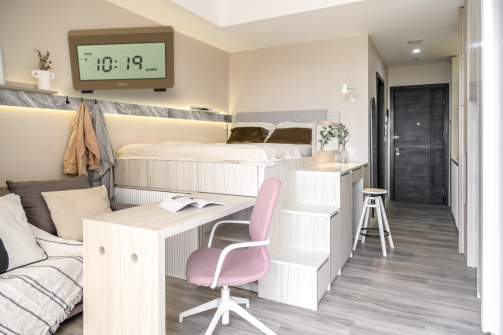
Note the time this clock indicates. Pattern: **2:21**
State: **10:19**
